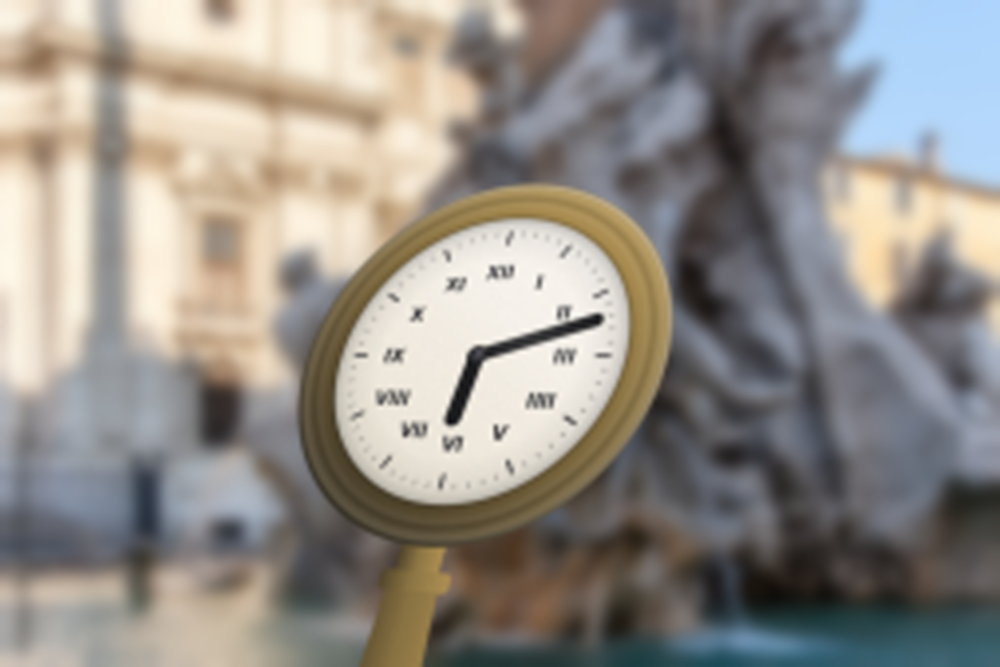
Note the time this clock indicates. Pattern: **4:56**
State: **6:12**
